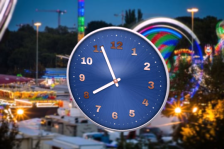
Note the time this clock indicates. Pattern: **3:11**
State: **7:56**
